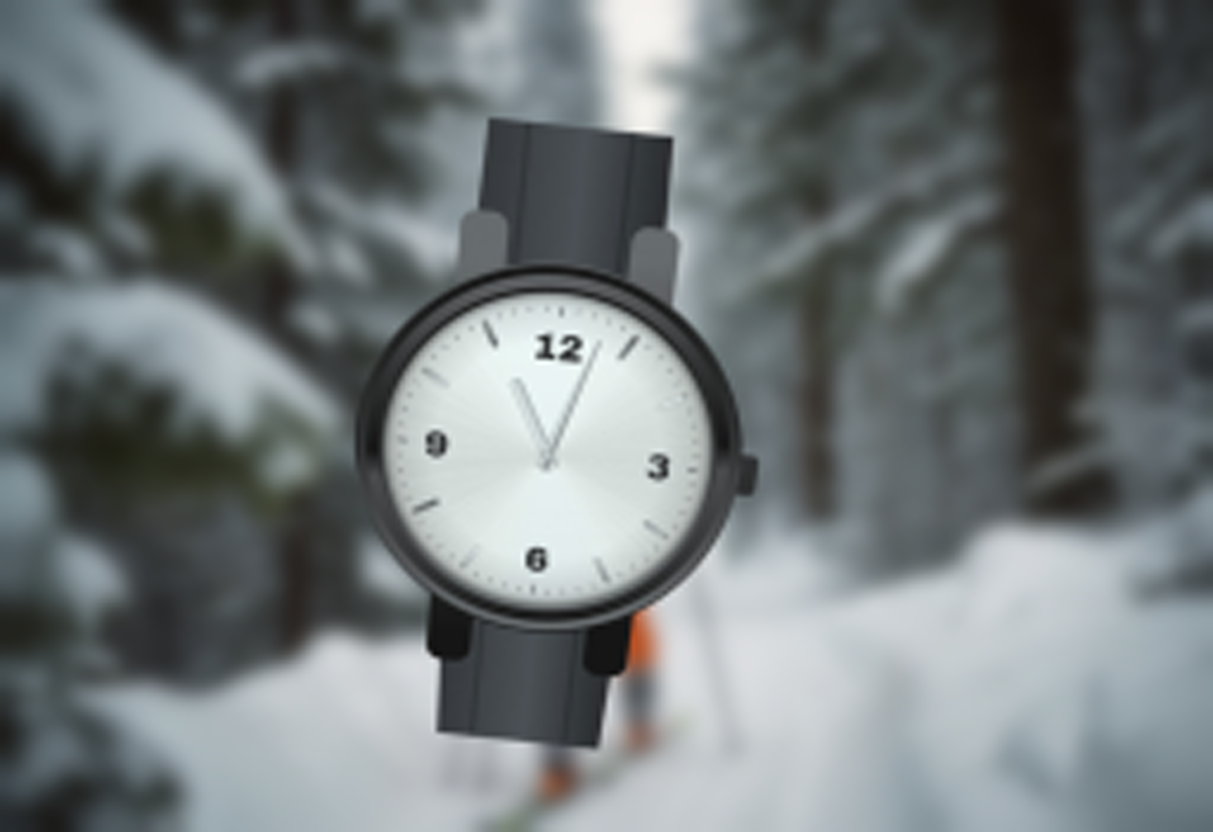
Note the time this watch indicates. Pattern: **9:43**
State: **11:03**
